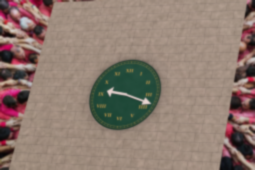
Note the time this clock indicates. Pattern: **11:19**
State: **9:18**
